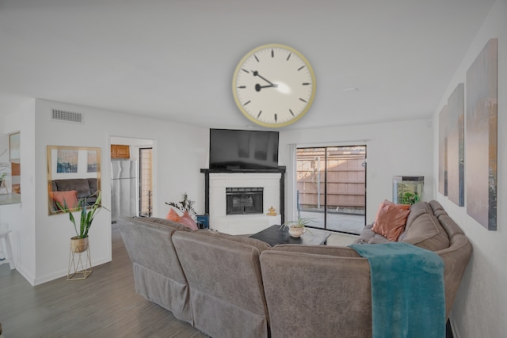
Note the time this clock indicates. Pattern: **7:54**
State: **8:51**
